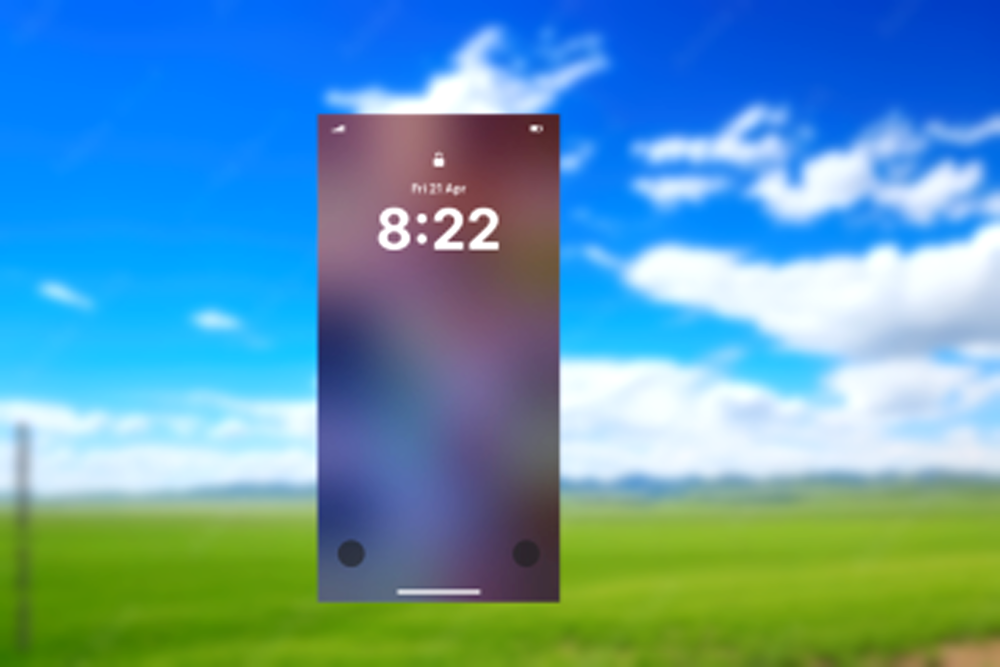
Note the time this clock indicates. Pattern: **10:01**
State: **8:22**
